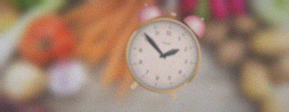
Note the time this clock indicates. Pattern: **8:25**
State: **1:51**
